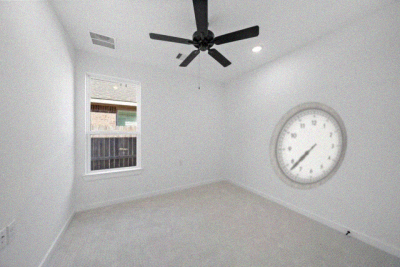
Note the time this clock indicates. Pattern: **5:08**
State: **7:38**
